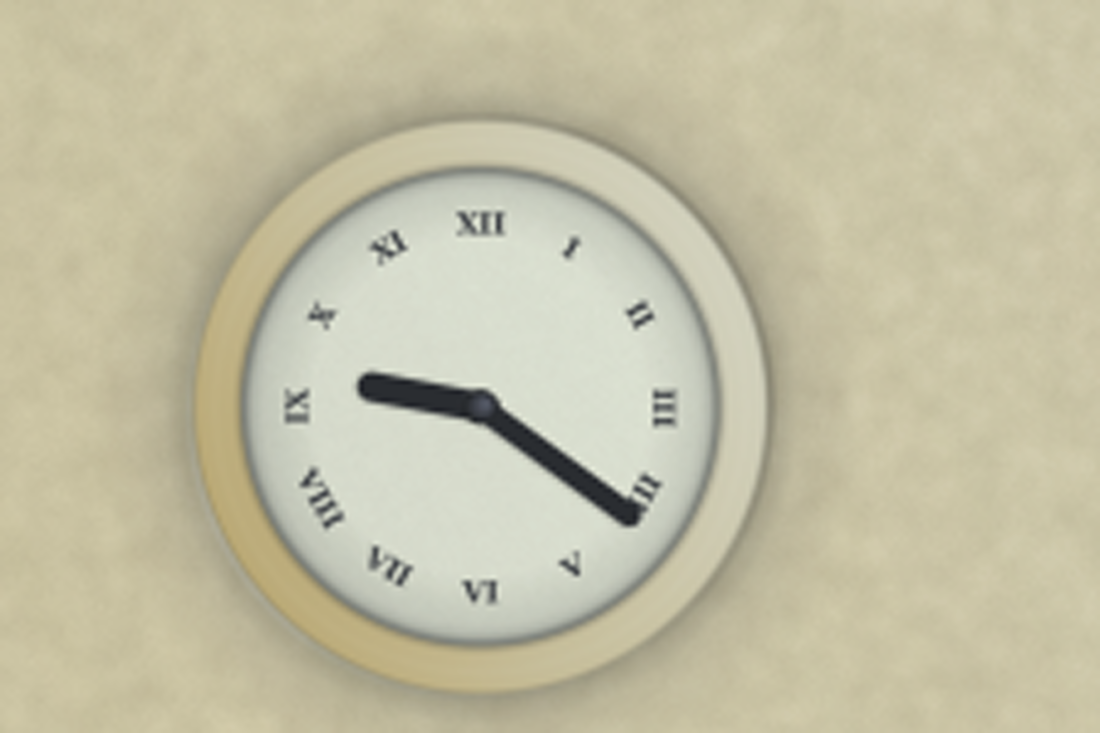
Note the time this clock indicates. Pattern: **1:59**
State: **9:21**
